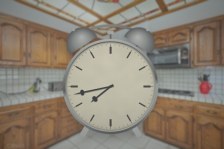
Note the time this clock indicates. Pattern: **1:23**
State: **7:43**
